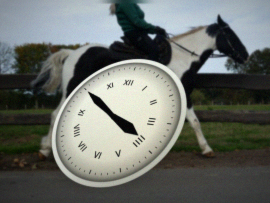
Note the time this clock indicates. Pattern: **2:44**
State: **3:50**
